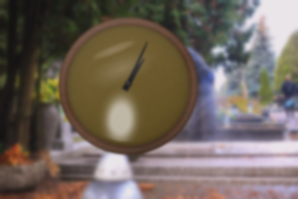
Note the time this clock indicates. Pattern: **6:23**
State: **1:04**
